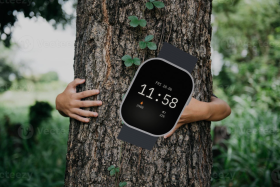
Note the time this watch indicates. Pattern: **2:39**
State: **11:58**
